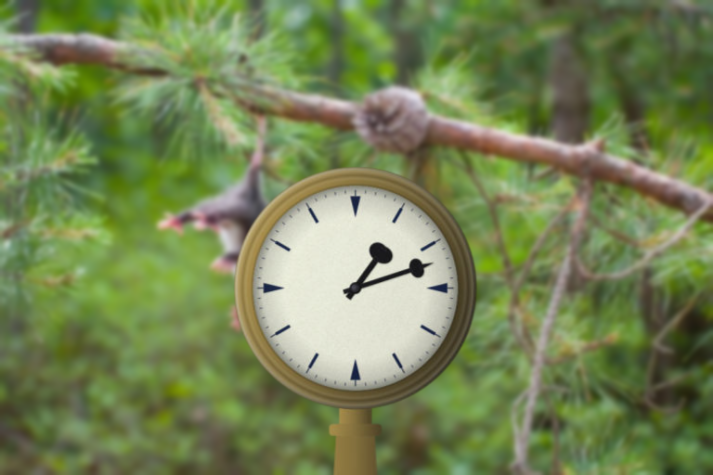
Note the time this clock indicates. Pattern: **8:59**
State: **1:12**
